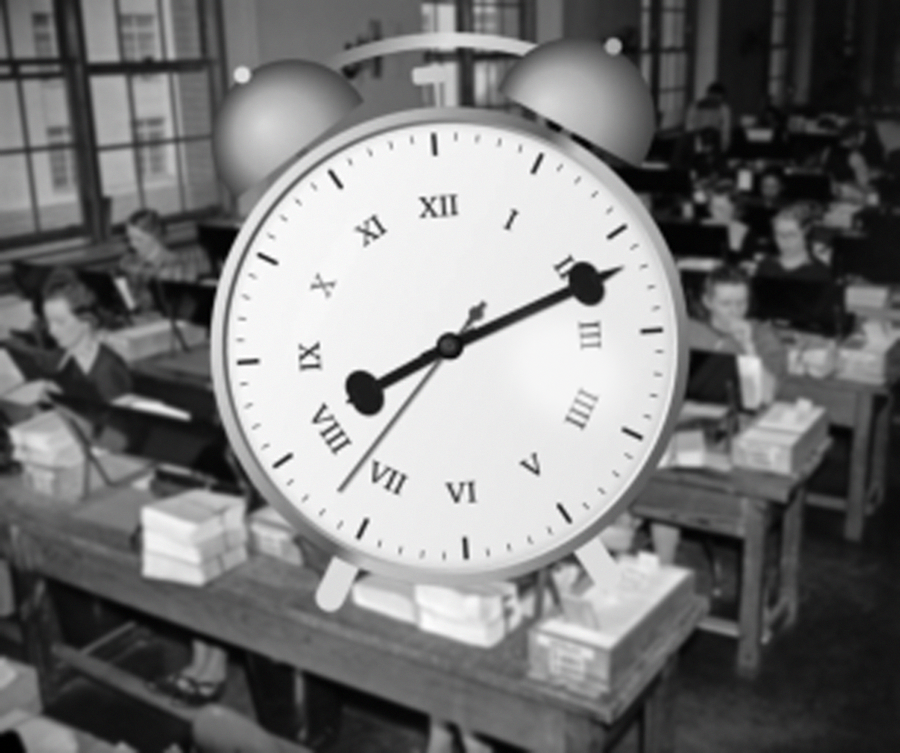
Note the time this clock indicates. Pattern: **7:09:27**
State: **8:11:37**
